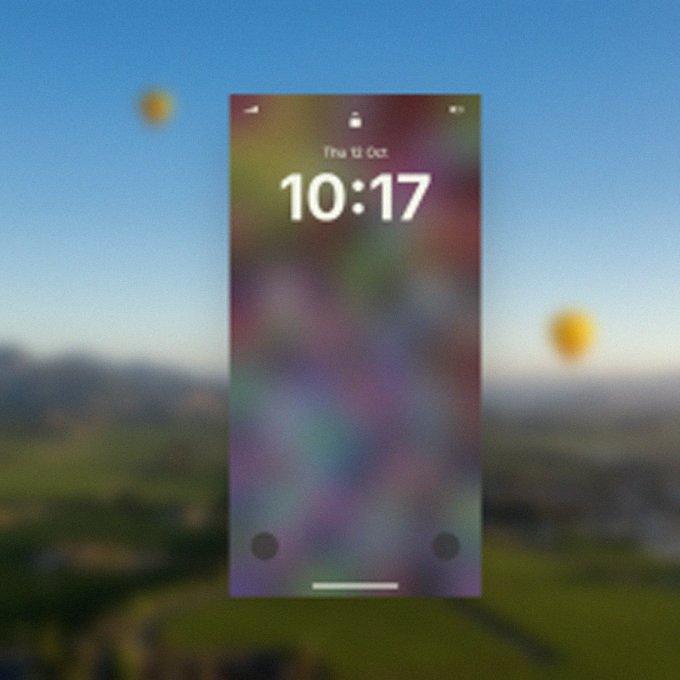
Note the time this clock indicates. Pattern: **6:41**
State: **10:17**
